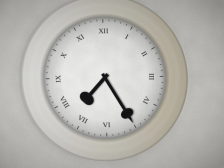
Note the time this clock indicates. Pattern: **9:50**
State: **7:25**
